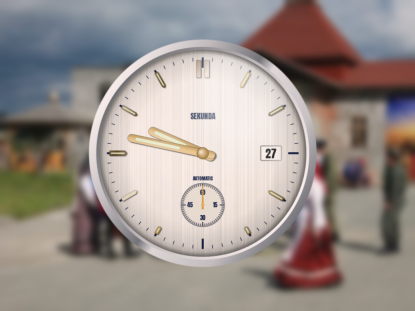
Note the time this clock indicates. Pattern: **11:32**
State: **9:47**
